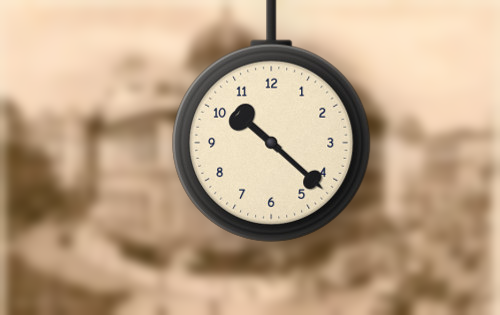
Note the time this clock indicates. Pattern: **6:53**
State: **10:22**
